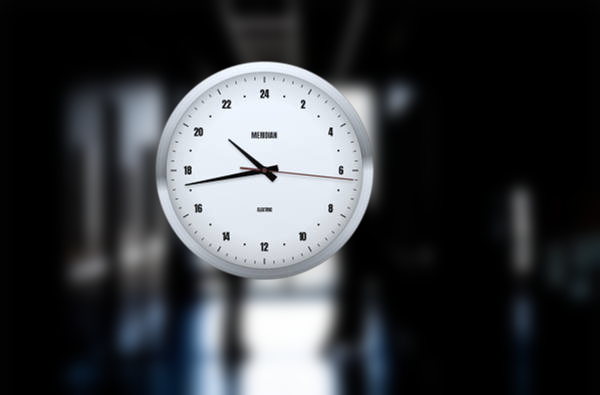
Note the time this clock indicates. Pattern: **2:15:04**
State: **20:43:16**
